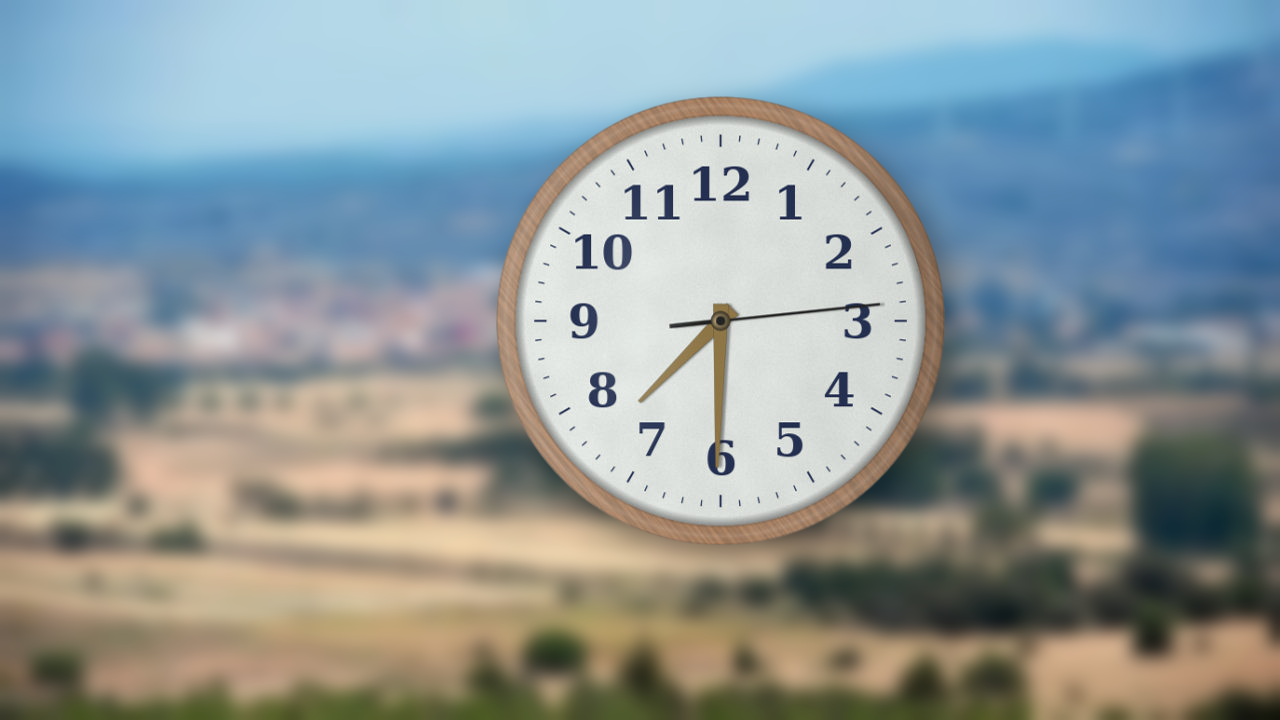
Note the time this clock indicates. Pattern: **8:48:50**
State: **7:30:14**
